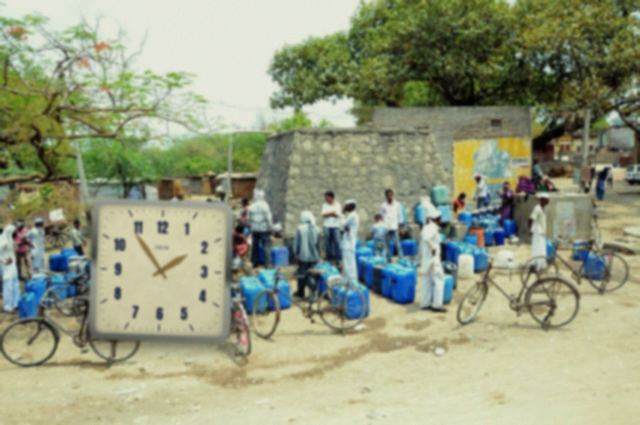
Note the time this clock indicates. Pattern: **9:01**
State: **1:54**
